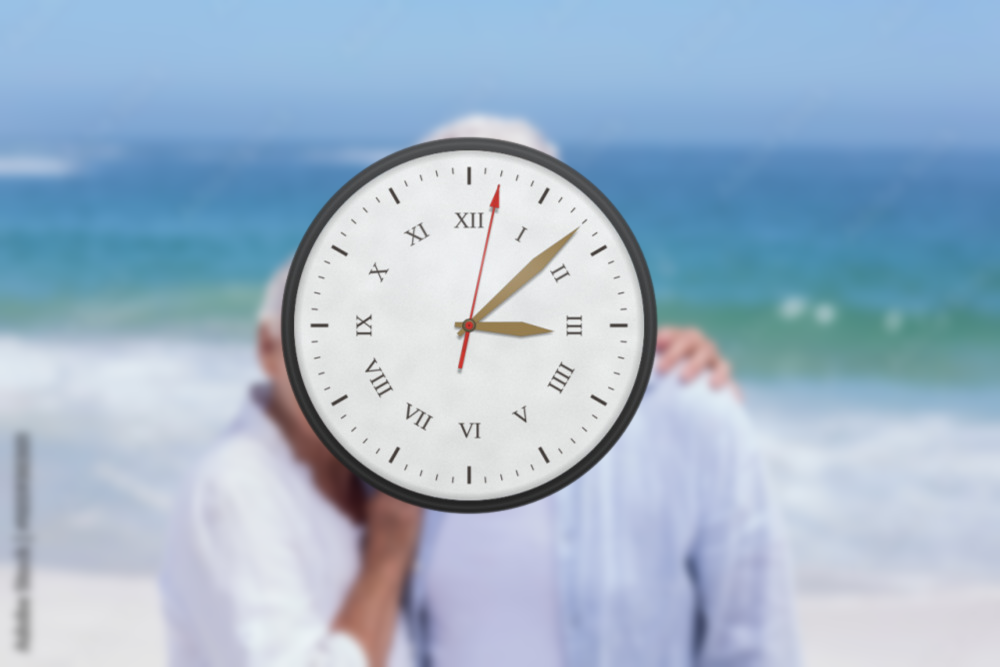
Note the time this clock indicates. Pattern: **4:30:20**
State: **3:08:02**
